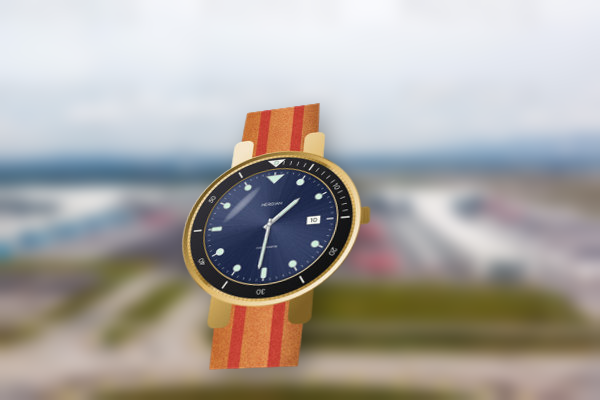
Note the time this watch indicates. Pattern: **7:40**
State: **1:31**
